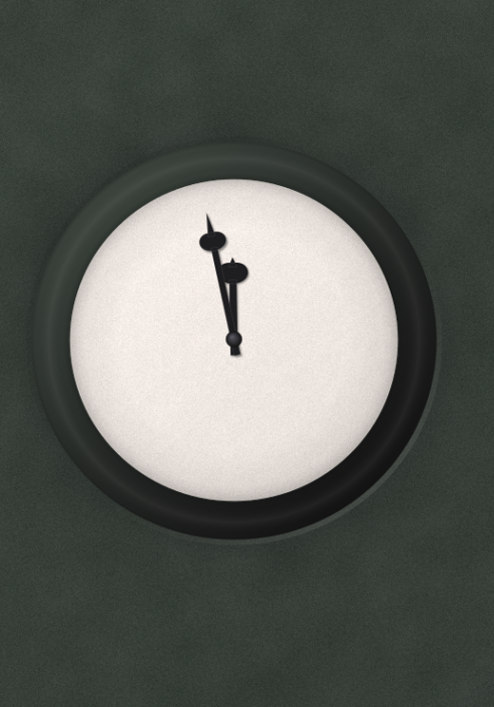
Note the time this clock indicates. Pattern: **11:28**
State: **11:58**
